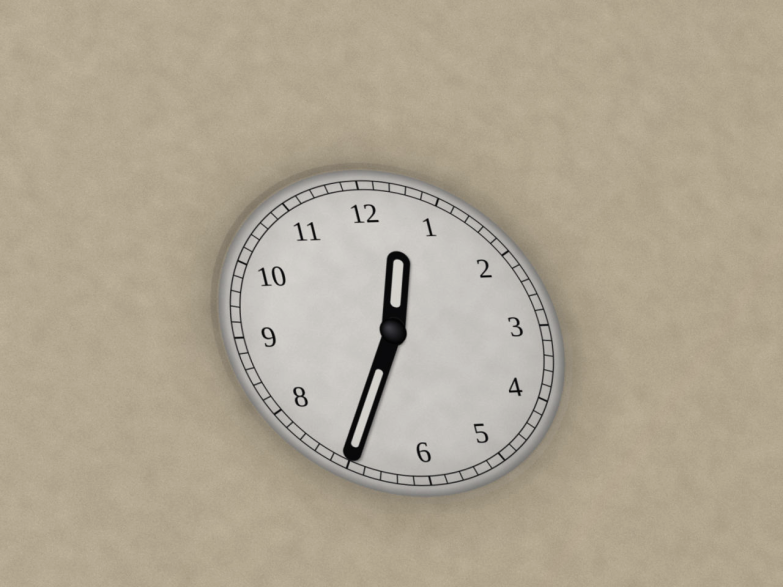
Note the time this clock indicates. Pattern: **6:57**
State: **12:35**
